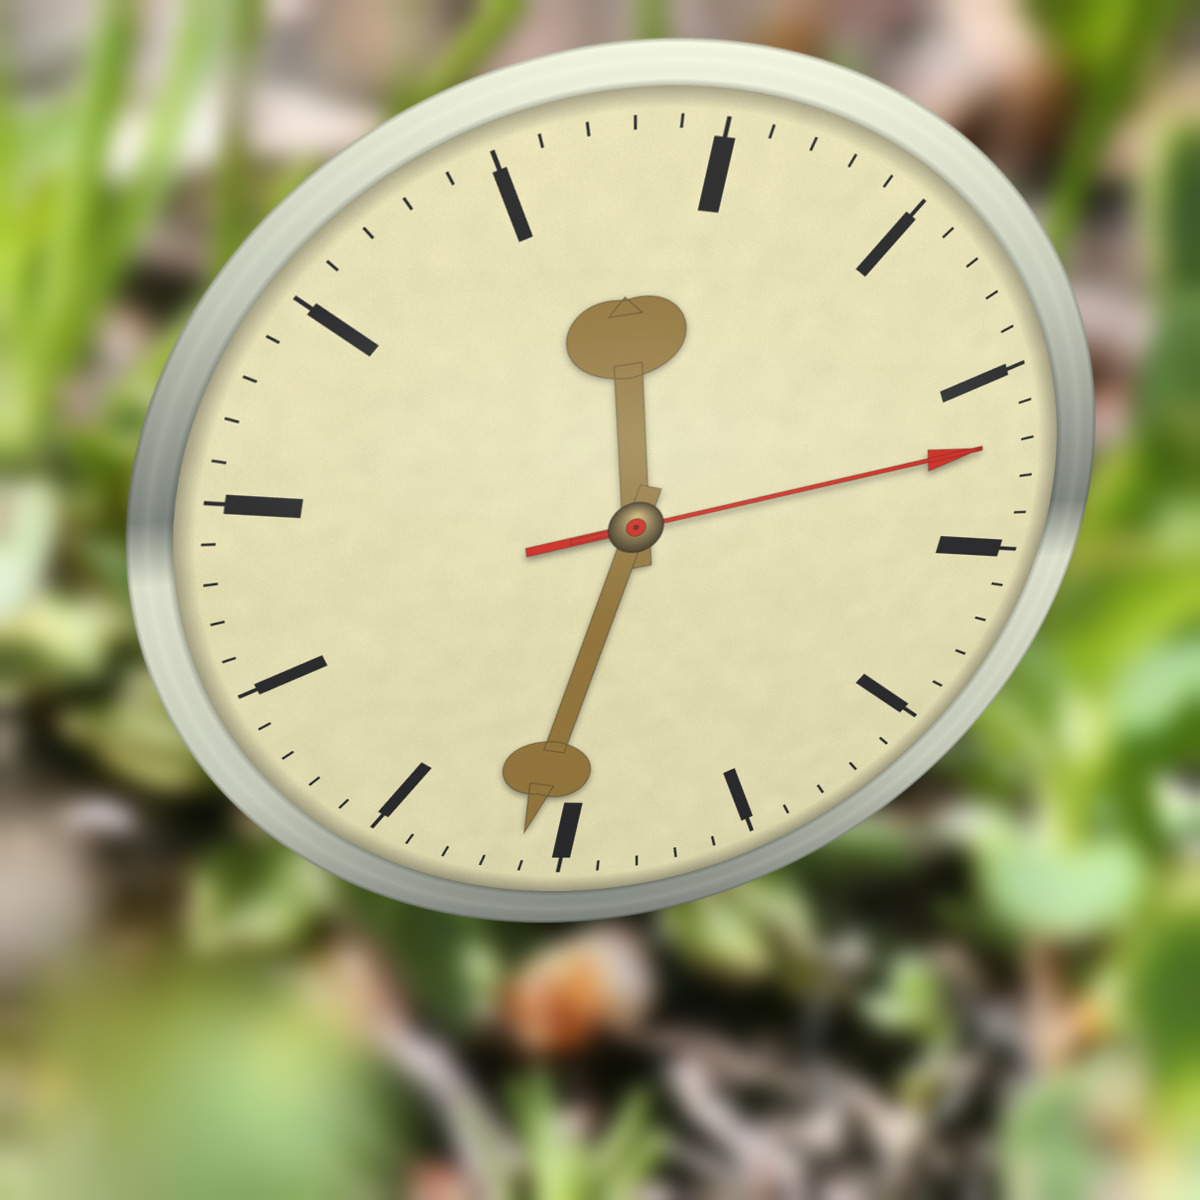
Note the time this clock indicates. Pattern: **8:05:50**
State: **11:31:12**
